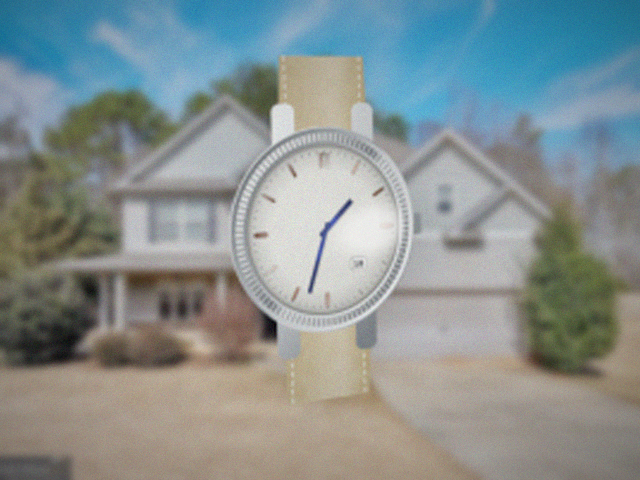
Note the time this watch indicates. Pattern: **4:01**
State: **1:33**
